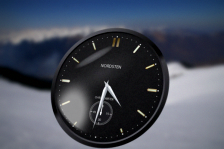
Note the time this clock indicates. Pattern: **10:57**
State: **4:31**
